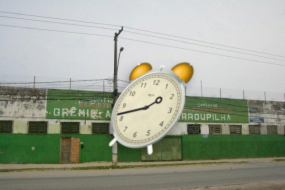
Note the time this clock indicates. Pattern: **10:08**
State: **1:42**
